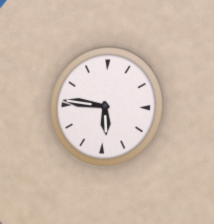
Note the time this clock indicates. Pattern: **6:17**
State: **5:46**
